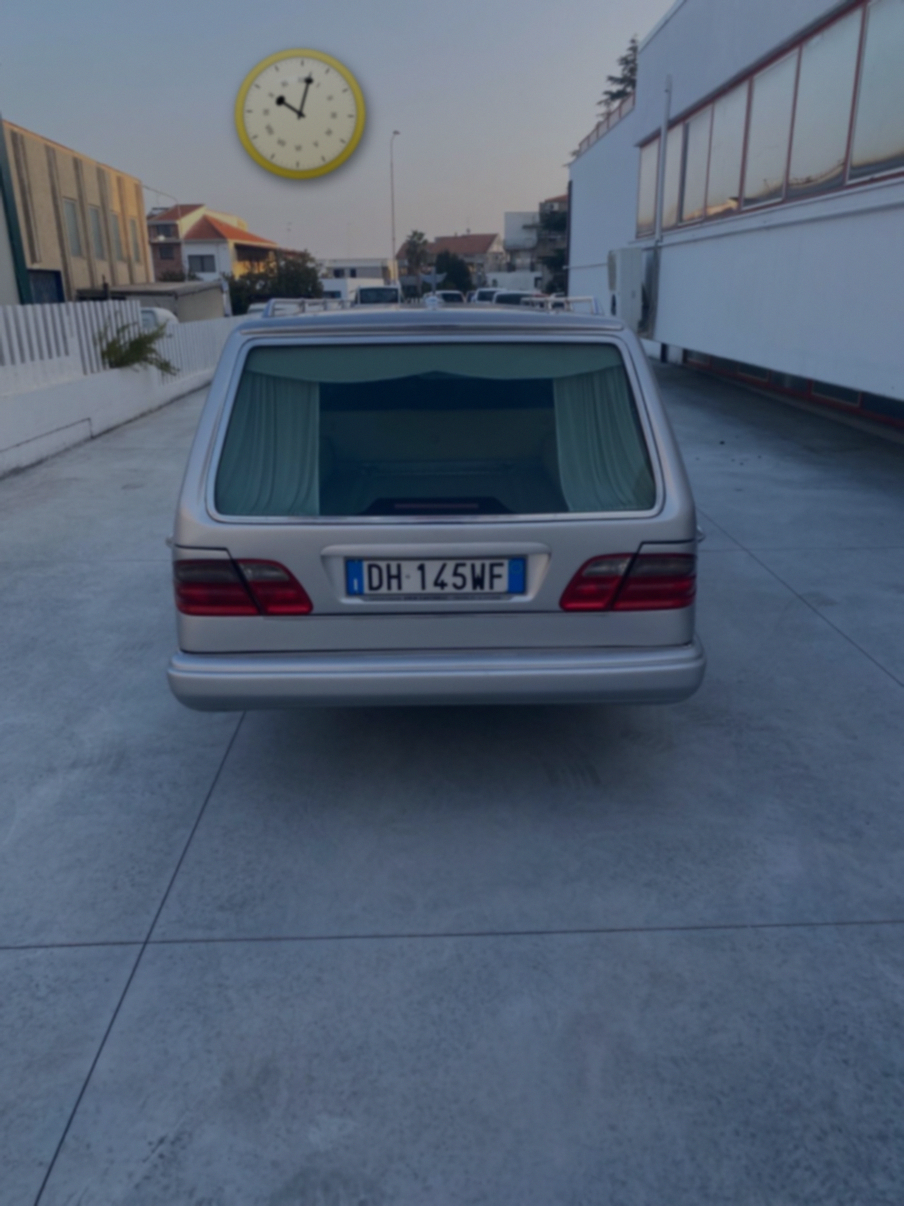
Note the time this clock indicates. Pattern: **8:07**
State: **10:02**
